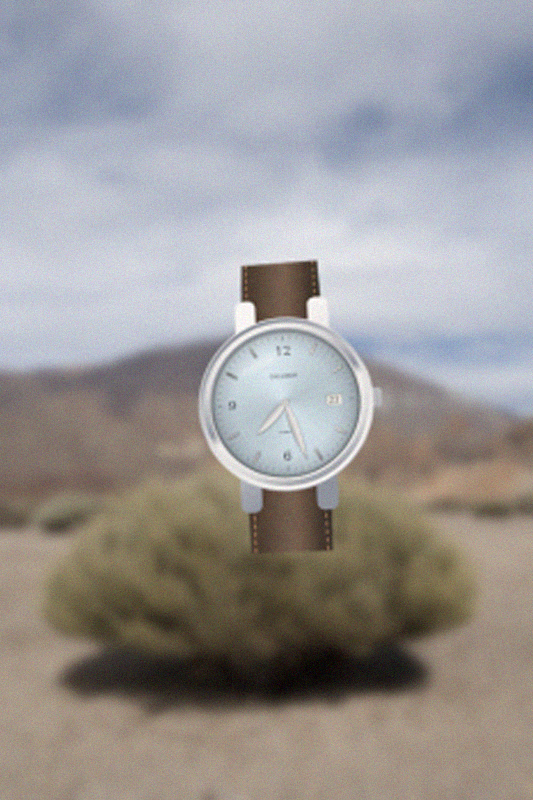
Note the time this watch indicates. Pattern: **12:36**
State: **7:27**
